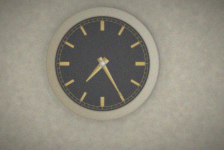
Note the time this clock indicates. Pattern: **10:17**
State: **7:25**
